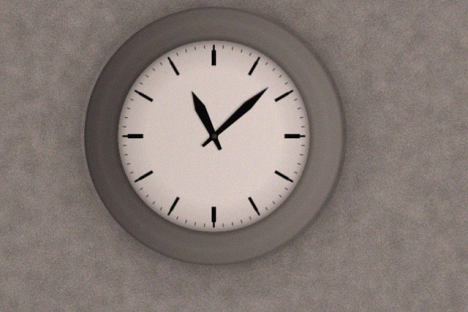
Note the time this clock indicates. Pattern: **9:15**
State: **11:08**
